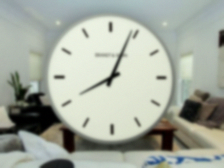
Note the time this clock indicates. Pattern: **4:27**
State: **8:04**
